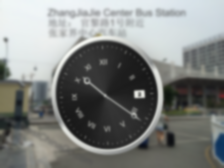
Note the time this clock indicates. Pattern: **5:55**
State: **10:21**
